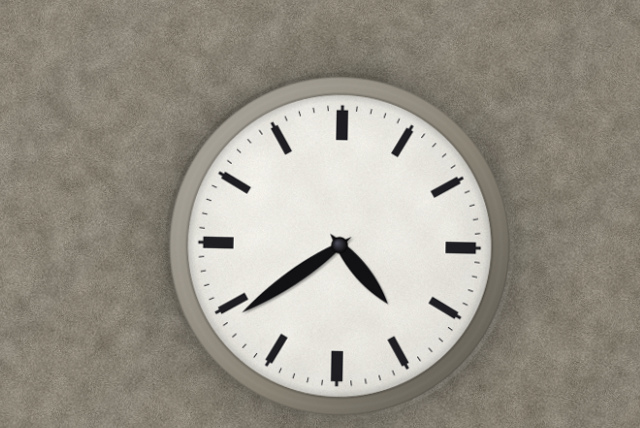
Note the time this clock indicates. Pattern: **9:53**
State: **4:39**
